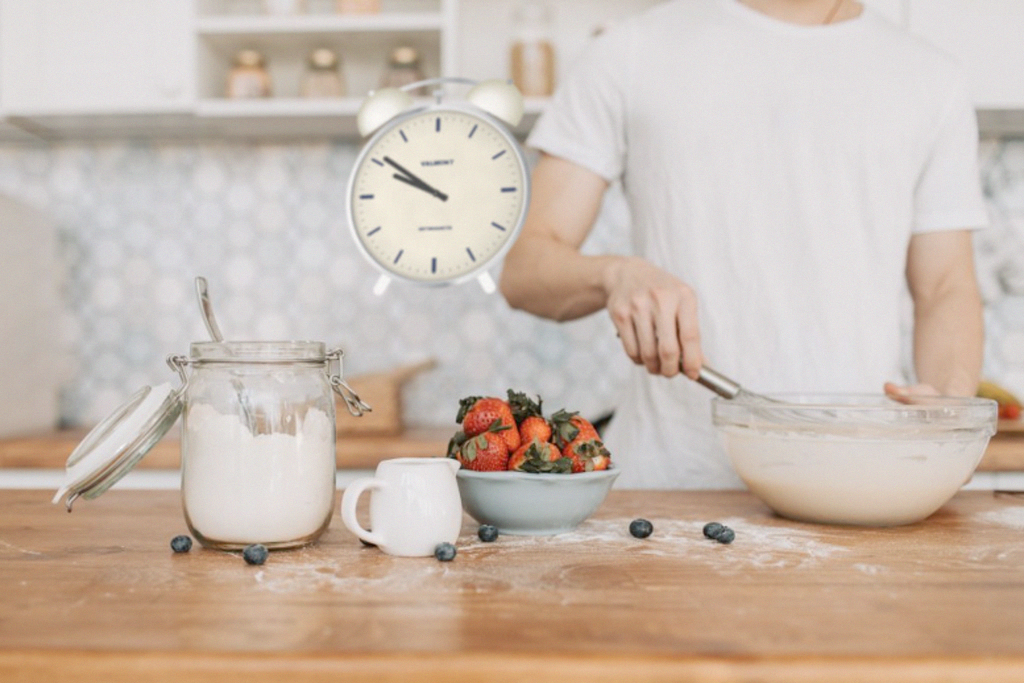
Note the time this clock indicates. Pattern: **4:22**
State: **9:51**
